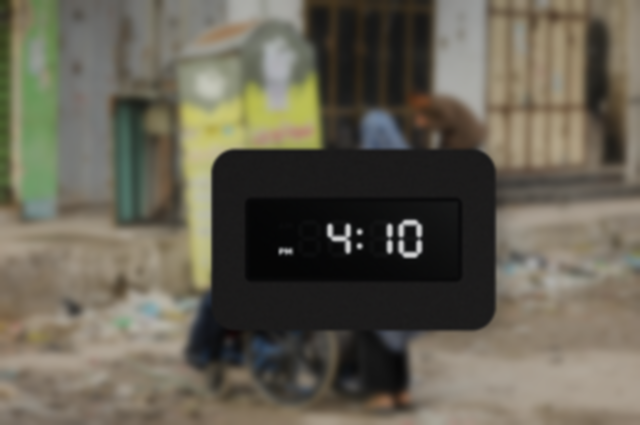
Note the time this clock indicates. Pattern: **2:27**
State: **4:10**
